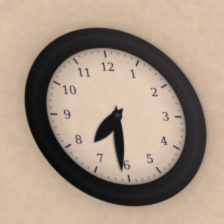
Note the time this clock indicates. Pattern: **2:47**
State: **7:31**
